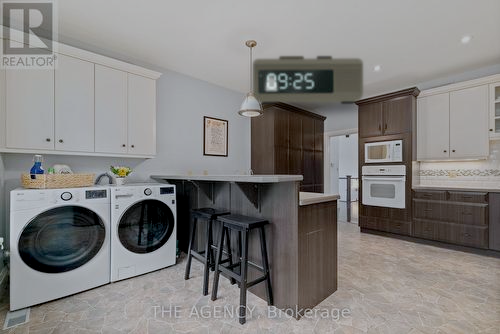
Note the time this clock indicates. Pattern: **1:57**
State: **9:25**
